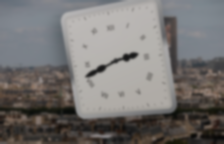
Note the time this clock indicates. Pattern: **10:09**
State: **2:42**
